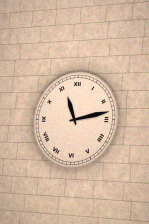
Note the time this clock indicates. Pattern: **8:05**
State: **11:13**
